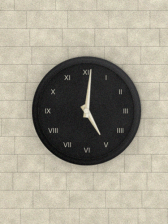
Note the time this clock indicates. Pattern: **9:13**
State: **5:01**
